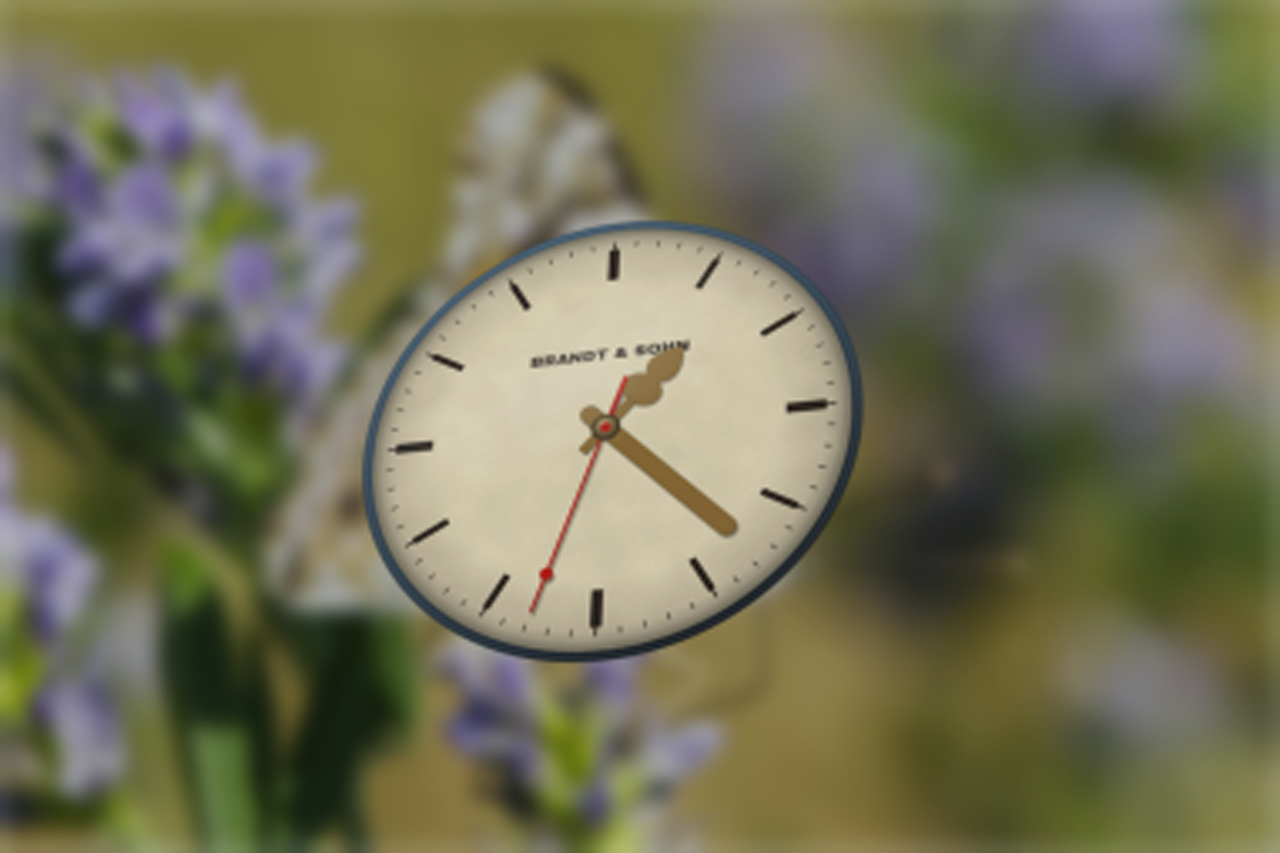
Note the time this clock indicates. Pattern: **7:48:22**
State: **1:22:33**
